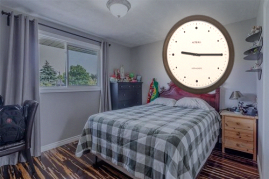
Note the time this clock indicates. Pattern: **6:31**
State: **9:15**
